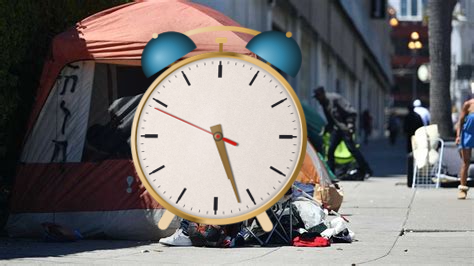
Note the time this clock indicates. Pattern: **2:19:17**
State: **5:26:49**
